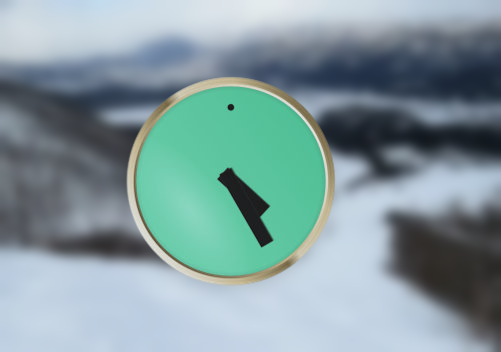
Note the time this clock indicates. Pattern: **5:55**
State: **4:25**
